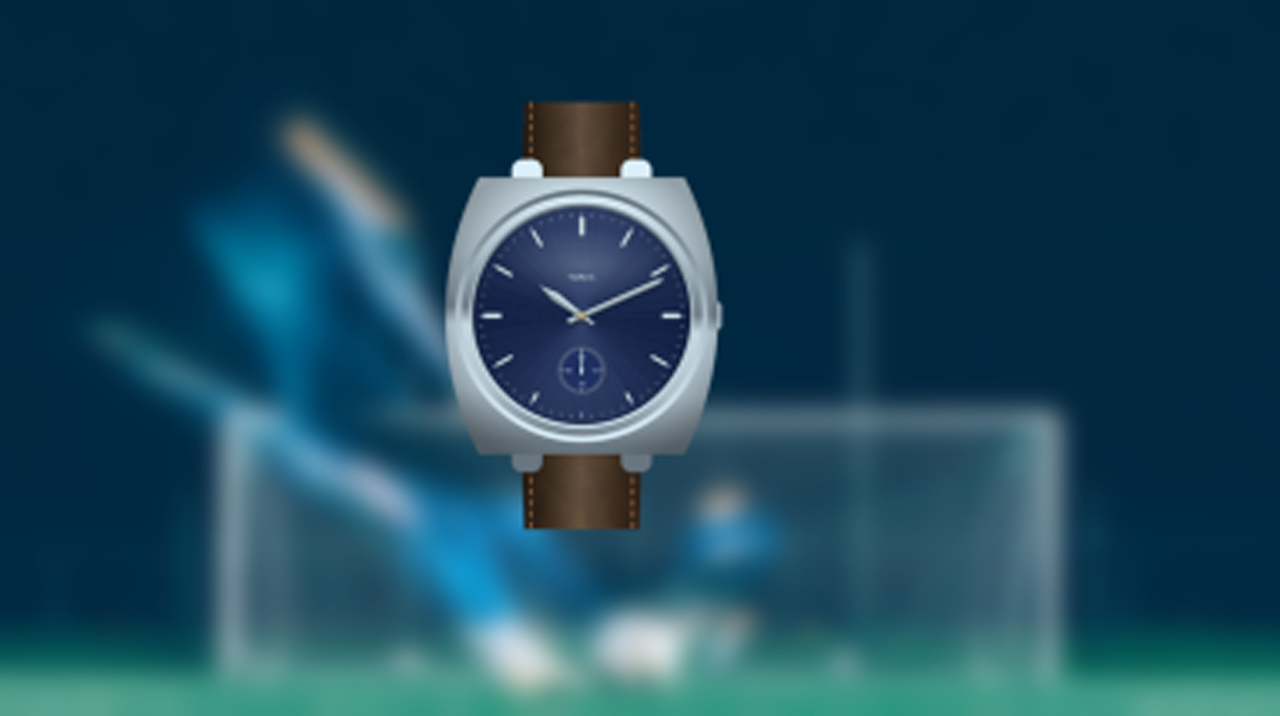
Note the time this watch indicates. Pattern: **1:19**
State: **10:11**
